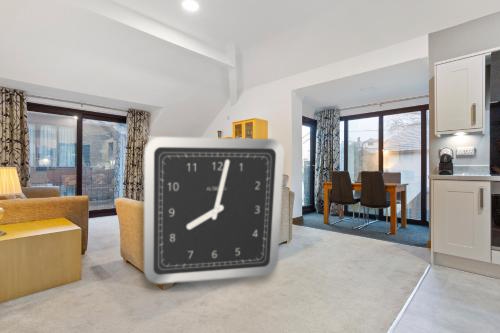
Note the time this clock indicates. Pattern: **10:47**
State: **8:02**
